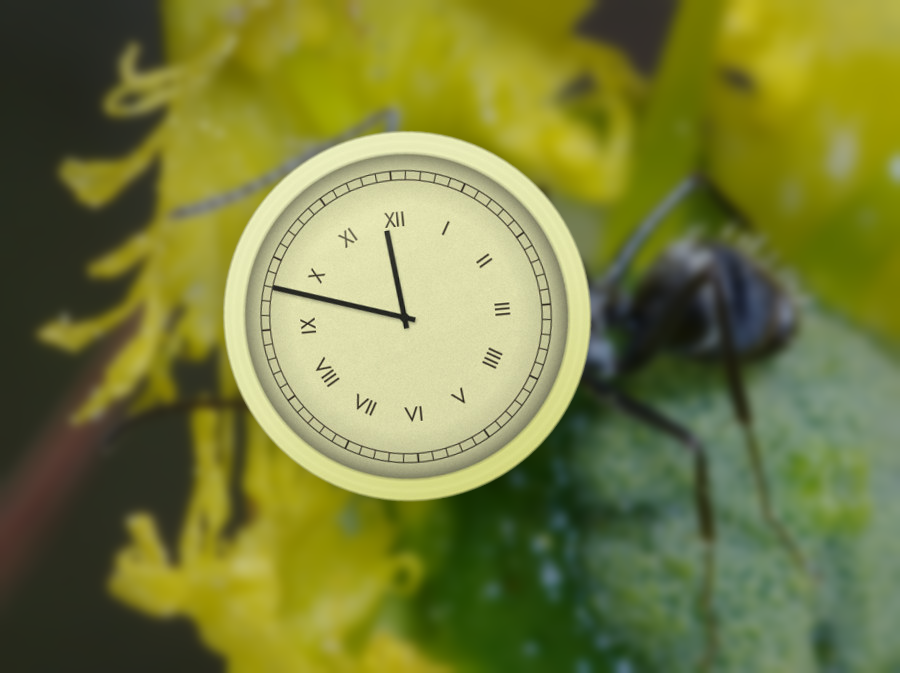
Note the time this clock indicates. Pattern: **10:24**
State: **11:48**
